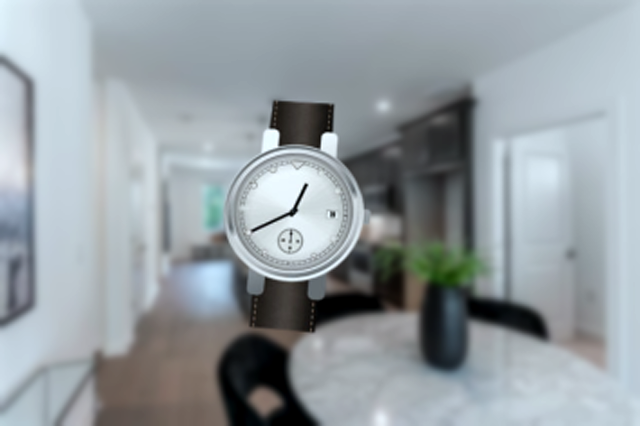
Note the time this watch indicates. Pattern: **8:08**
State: **12:40**
